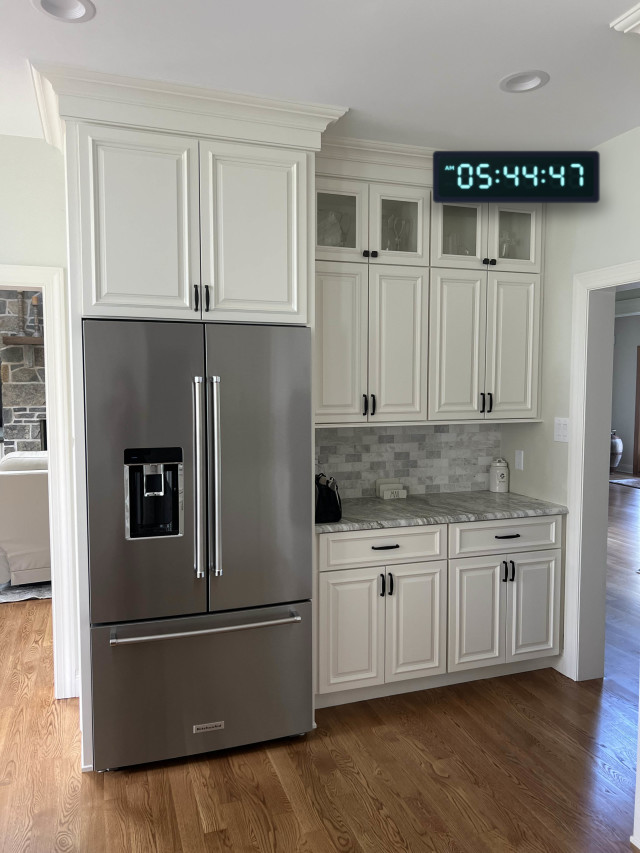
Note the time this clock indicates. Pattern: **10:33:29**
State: **5:44:47**
